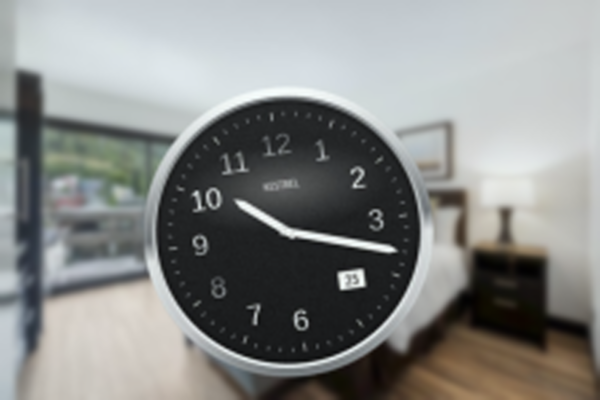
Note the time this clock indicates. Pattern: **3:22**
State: **10:18**
